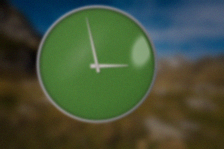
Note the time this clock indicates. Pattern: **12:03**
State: **2:58**
